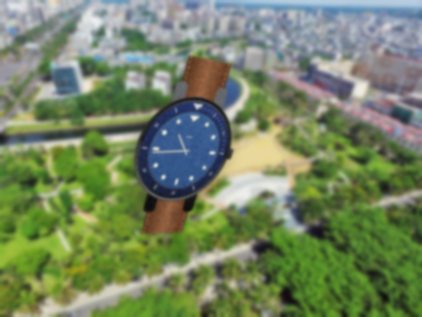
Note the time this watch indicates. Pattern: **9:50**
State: **10:44**
